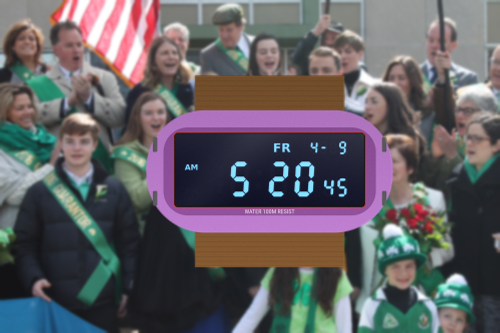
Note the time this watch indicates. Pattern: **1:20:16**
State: **5:20:45**
